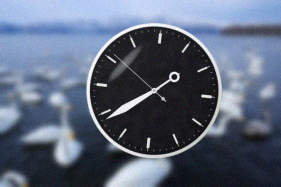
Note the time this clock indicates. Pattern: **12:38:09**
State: **1:38:51**
